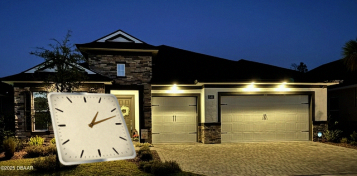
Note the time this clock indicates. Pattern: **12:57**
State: **1:12**
